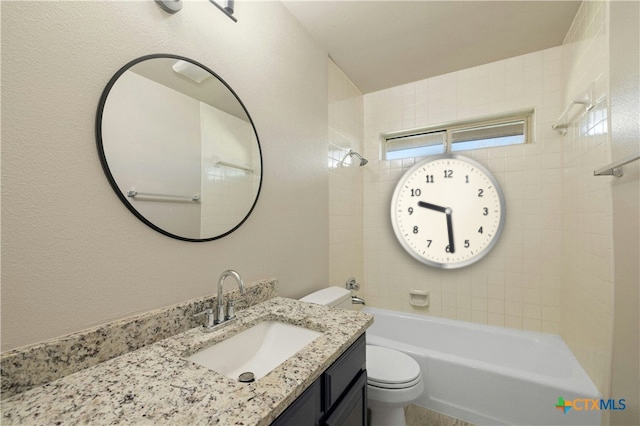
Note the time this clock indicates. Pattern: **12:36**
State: **9:29**
